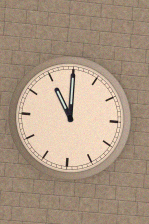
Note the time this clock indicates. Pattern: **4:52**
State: **11:00**
